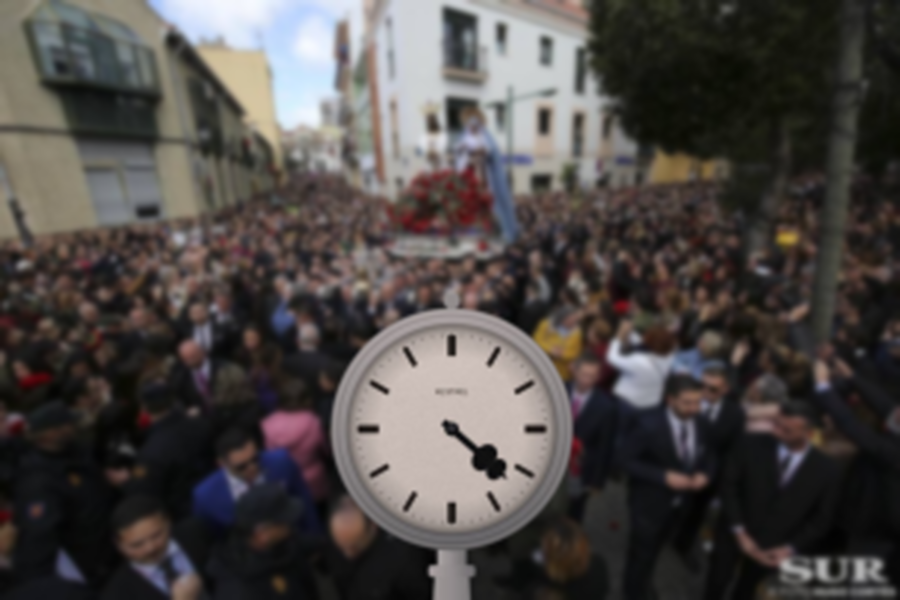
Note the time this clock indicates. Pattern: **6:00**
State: **4:22**
